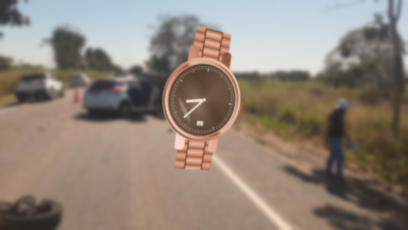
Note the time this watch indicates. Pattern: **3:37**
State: **8:37**
